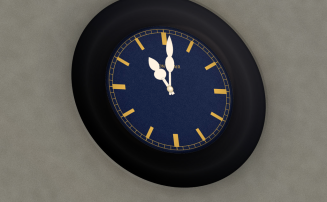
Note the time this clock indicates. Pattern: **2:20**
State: **11:01**
